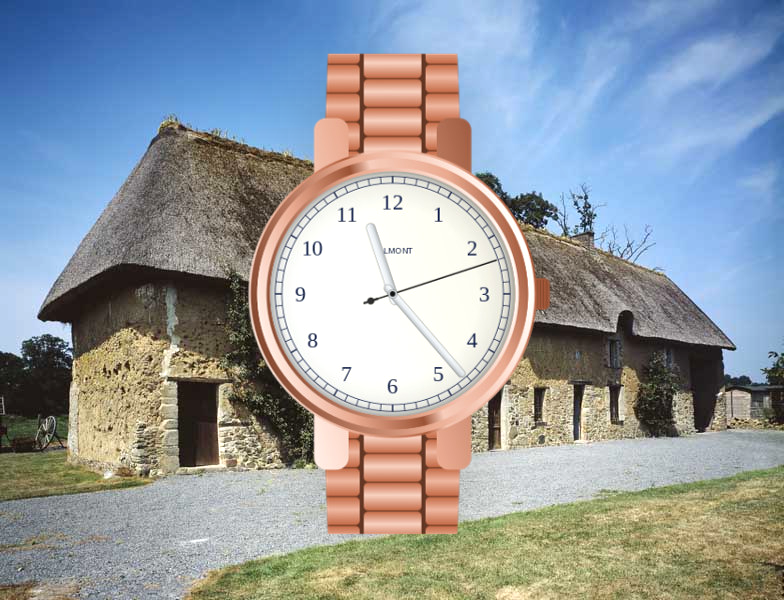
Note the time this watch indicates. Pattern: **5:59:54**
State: **11:23:12**
